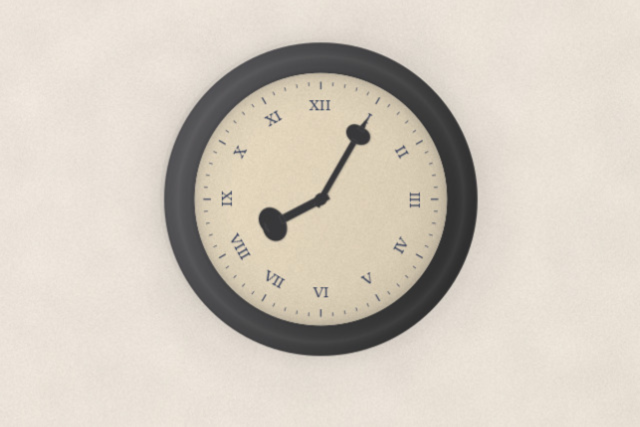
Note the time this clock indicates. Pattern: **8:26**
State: **8:05**
